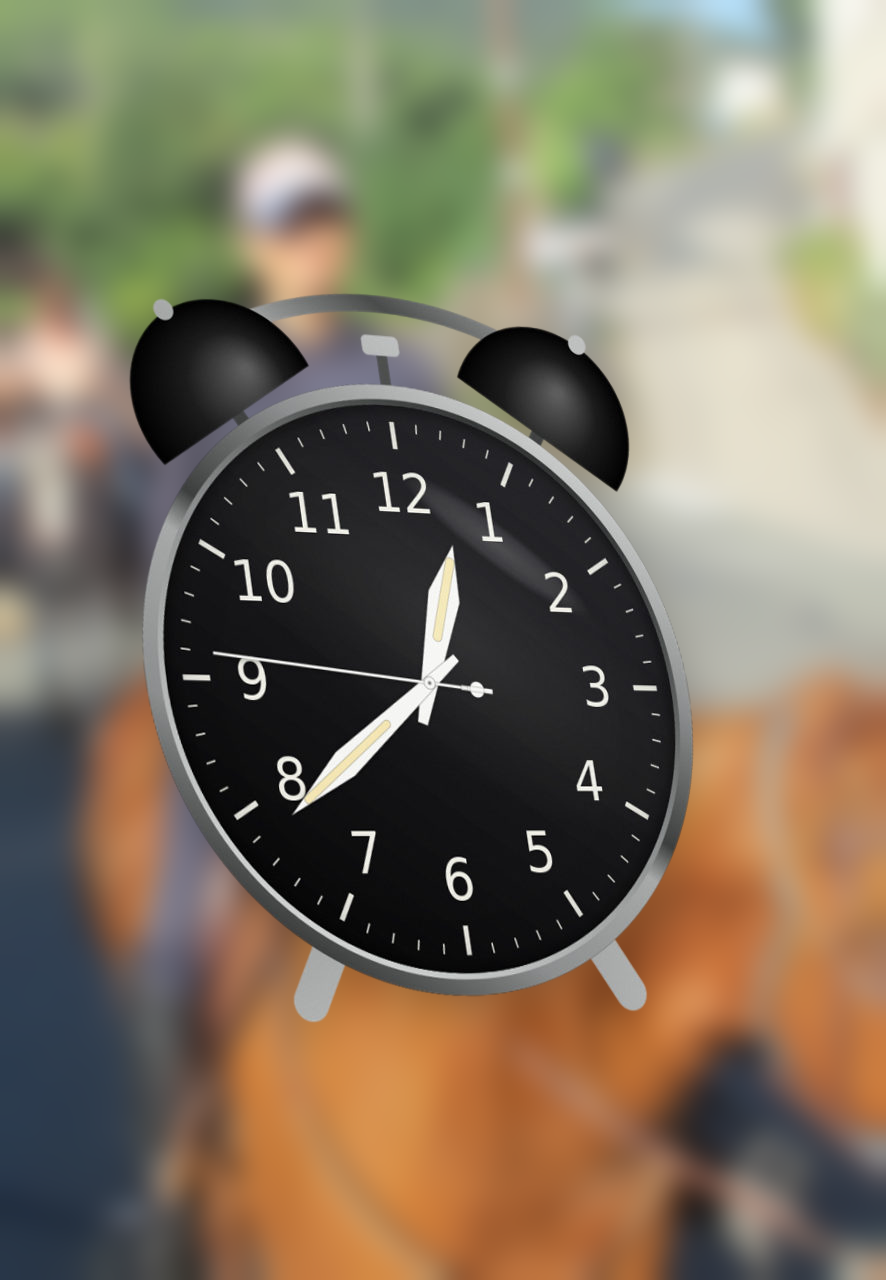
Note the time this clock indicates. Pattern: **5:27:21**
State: **12:38:46**
